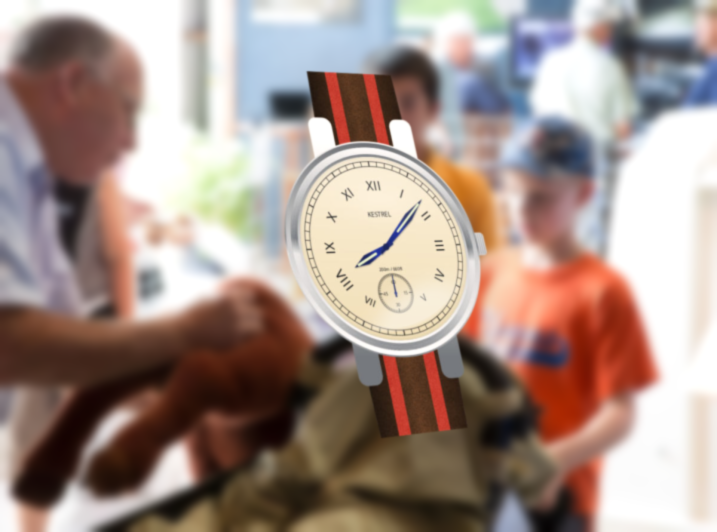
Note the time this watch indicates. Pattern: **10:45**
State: **8:08**
